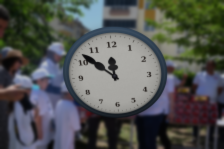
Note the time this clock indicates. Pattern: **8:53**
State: **11:52**
